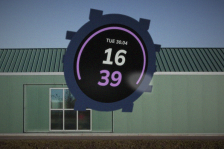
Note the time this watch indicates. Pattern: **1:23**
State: **16:39**
